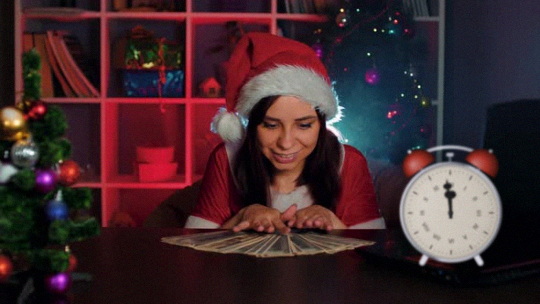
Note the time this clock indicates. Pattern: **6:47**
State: **11:59**
